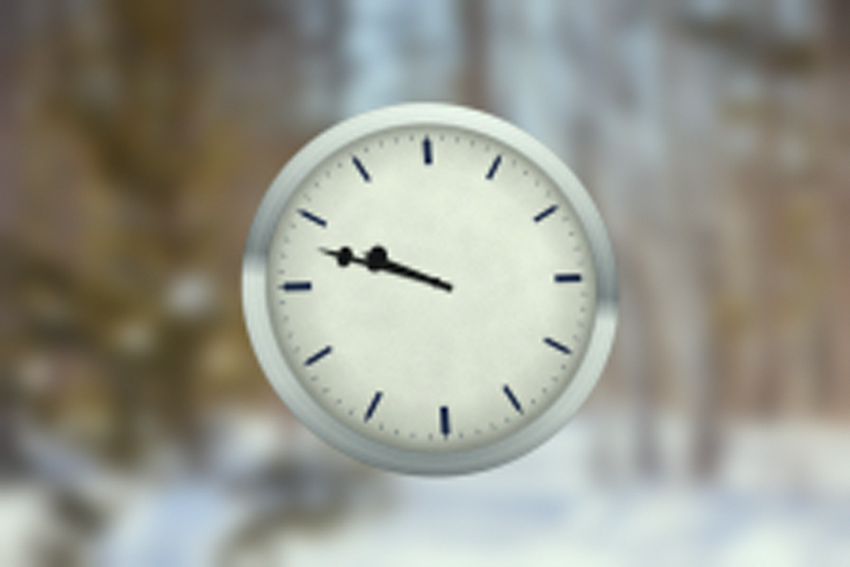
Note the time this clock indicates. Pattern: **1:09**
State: **9:48**
